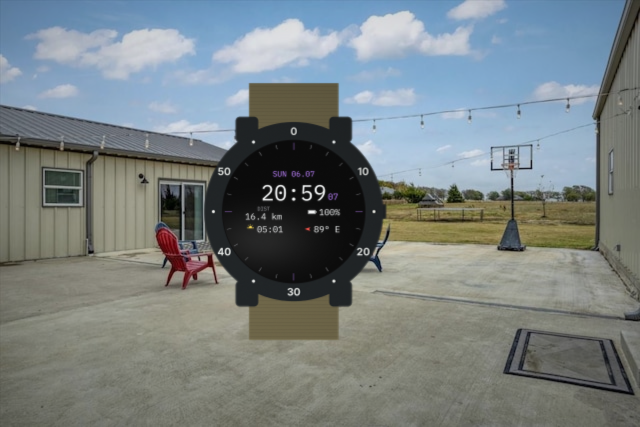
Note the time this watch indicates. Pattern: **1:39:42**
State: **20:59:07**
